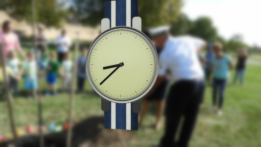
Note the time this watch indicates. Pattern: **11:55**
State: **8:38**
